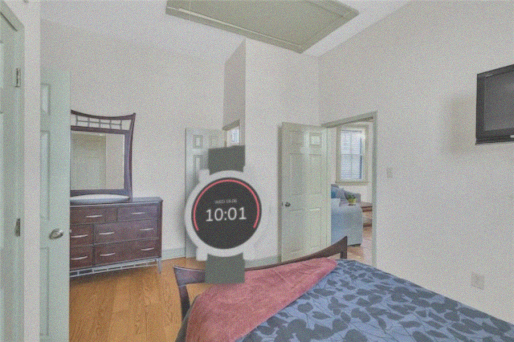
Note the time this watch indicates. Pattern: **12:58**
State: **10:01**
